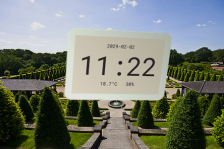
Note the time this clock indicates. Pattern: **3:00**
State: **11:22**
